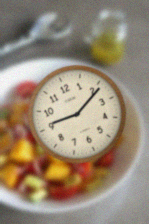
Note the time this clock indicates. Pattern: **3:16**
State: **9:11**
